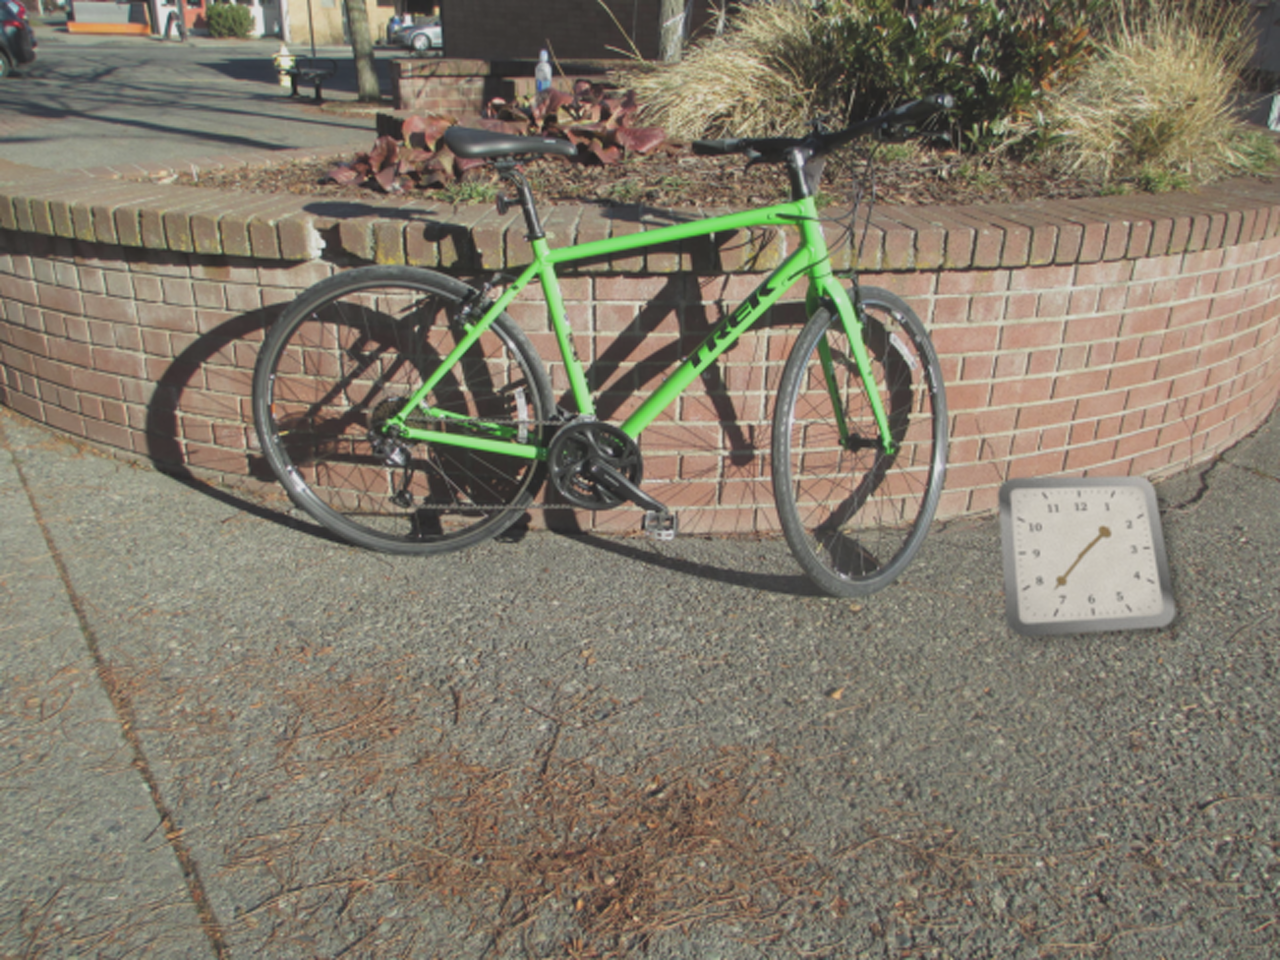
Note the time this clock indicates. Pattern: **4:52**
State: **1:37**
